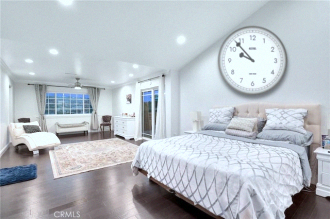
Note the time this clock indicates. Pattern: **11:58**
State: **9:53**
